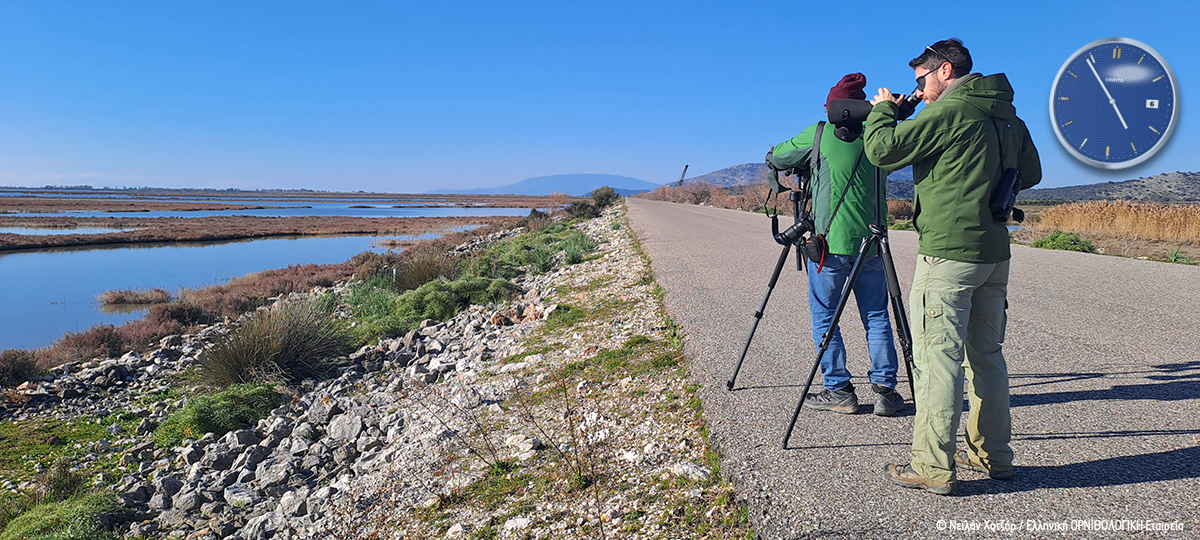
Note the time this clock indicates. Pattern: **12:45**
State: **4:54**
